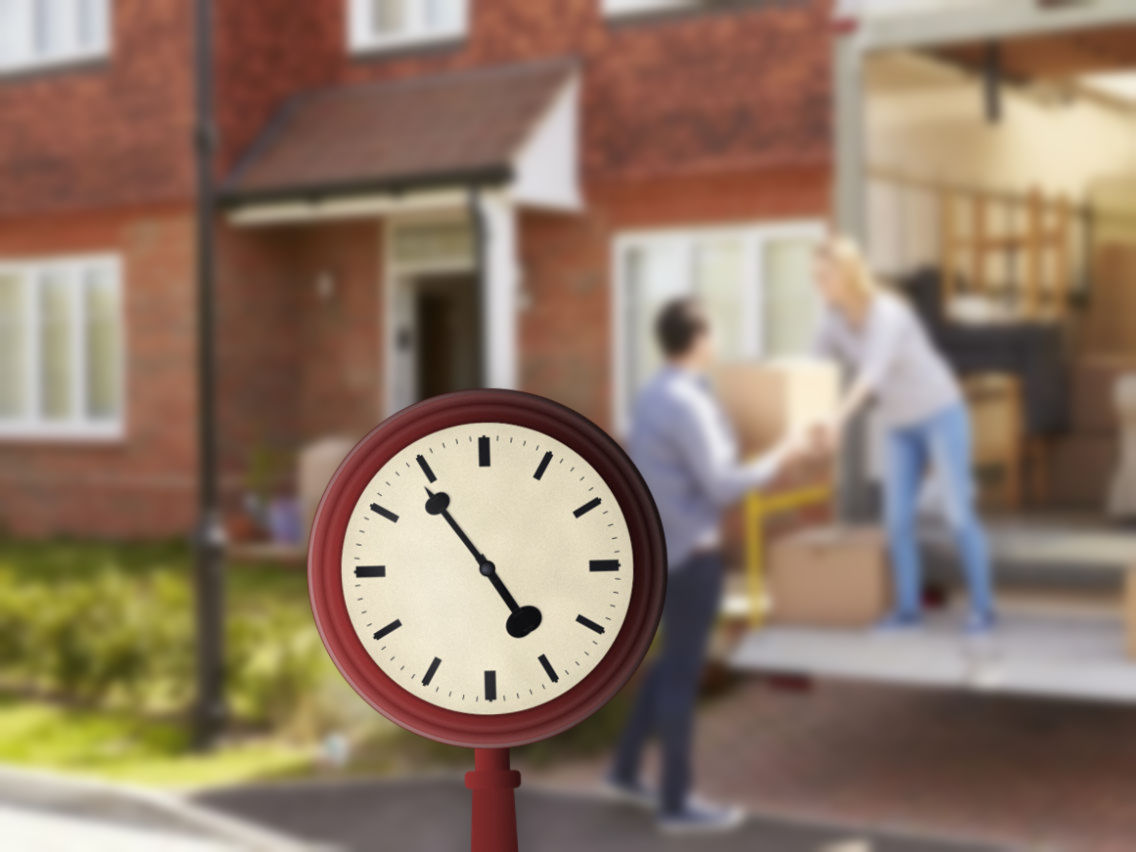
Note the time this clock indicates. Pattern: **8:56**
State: **4:54**
